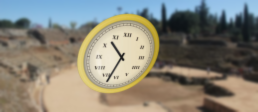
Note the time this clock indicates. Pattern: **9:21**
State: **10:33**
